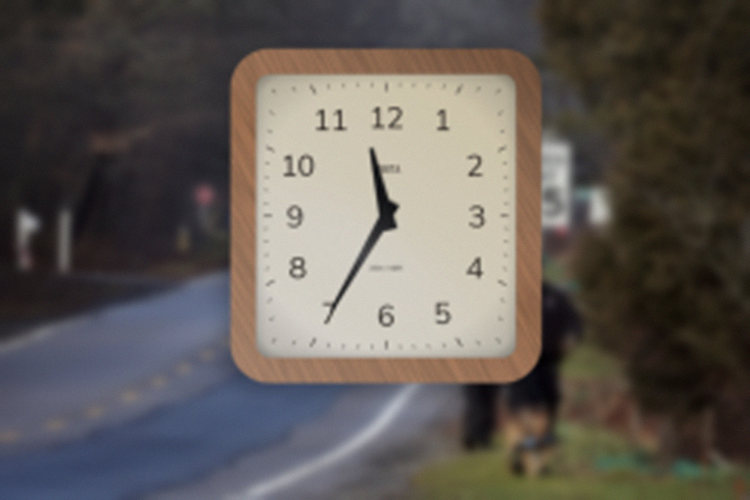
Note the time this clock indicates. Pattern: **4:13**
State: **11:35**
